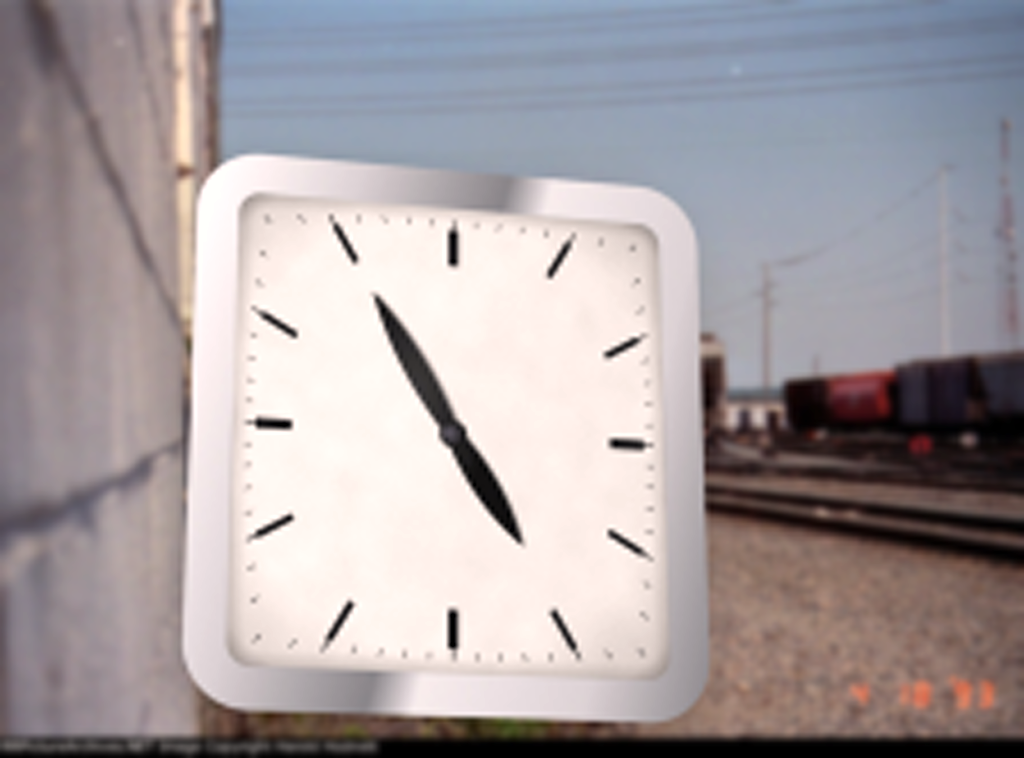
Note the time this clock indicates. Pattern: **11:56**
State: **4:55**
